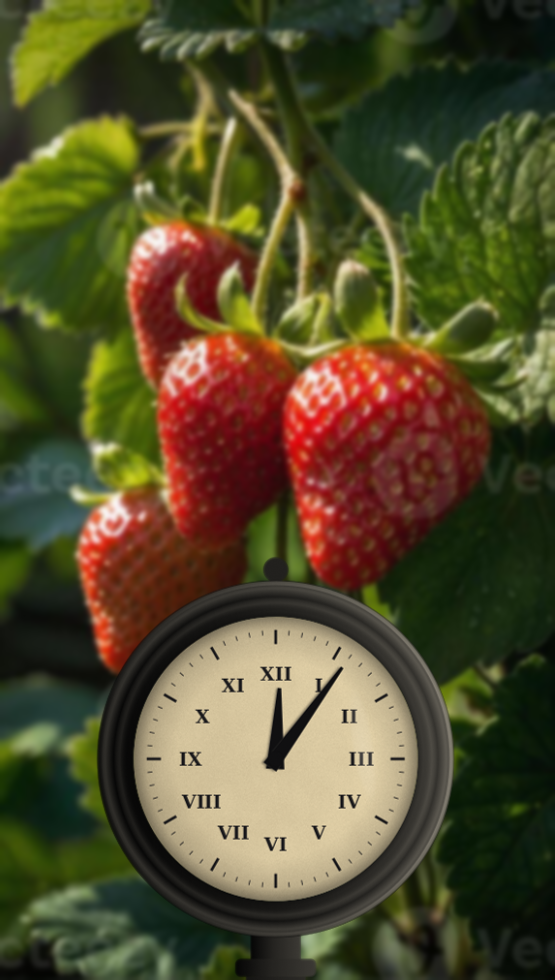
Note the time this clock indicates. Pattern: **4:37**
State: **12:06**
